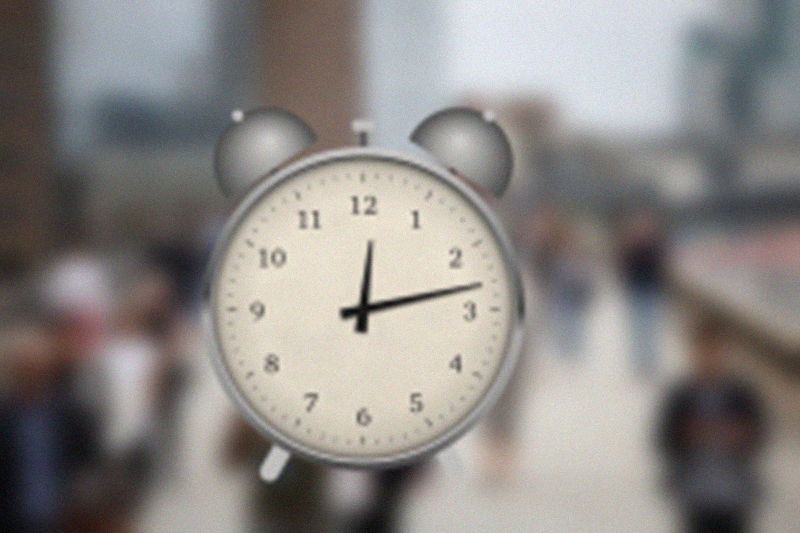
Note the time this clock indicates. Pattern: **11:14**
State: **12:13**
